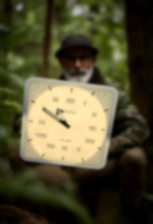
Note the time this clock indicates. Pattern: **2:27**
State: **10:50**
